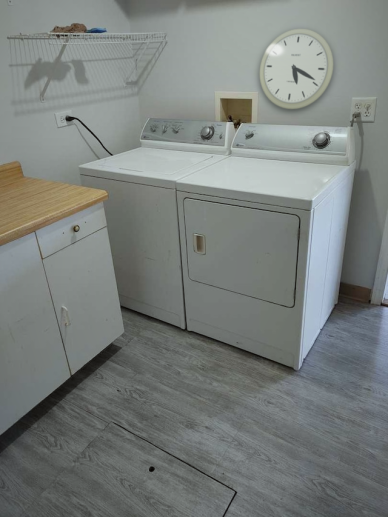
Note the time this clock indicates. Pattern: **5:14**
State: **5:19**
